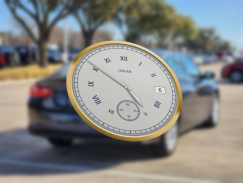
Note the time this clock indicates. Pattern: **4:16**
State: **4:51**
